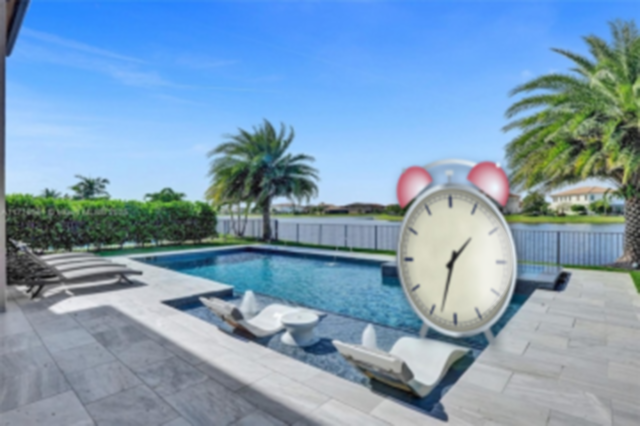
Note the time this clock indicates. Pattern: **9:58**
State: **1:33**
